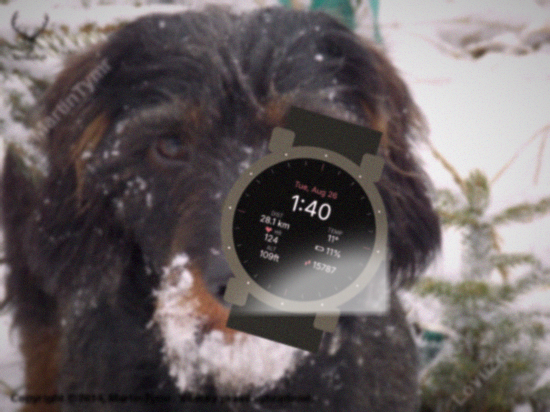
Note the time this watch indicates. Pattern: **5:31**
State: **1:40**
